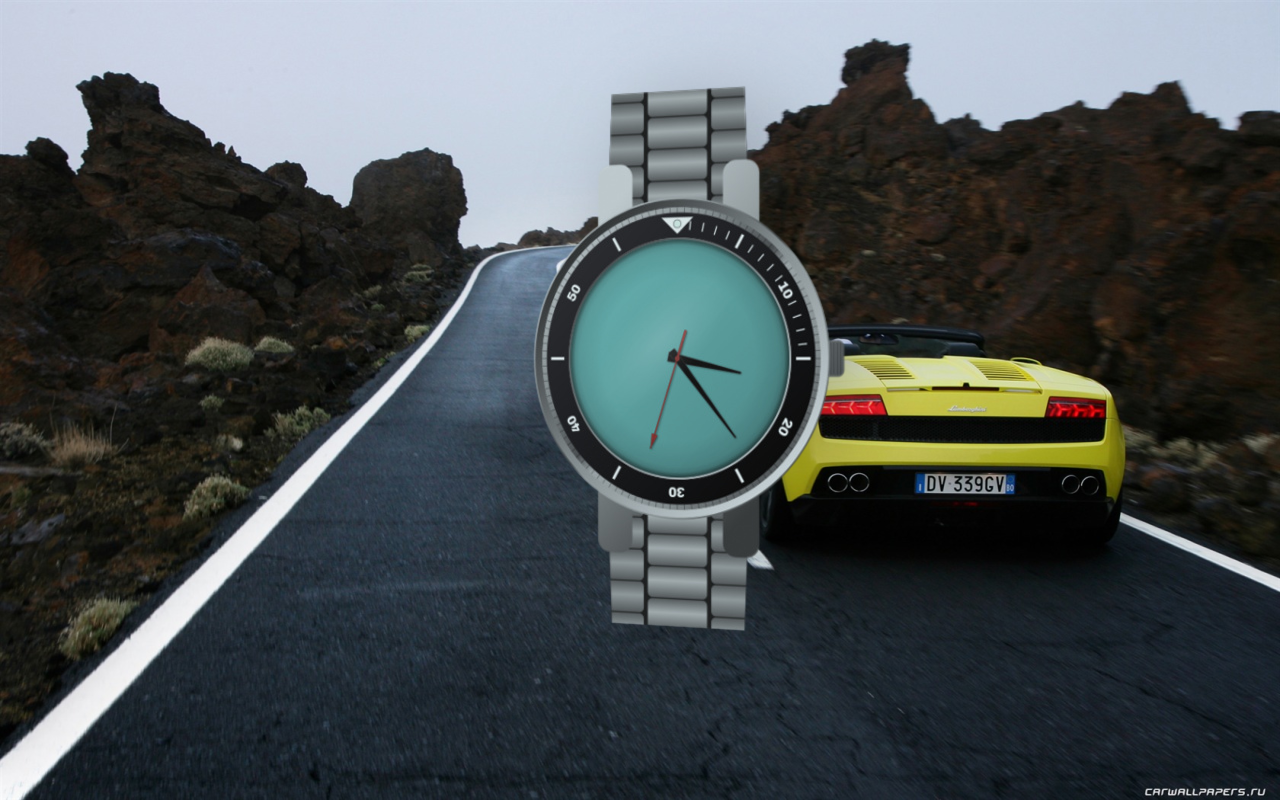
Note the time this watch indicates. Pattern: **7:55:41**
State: **3:23:33**
